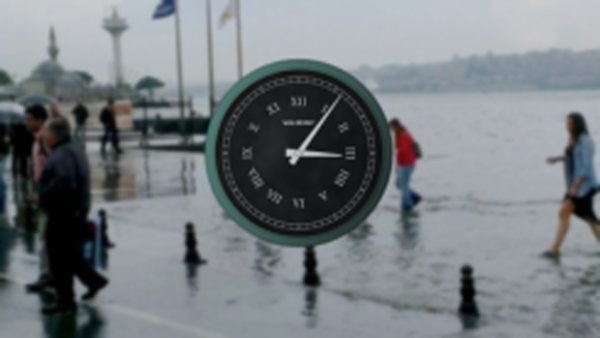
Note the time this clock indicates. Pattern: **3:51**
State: **3:06**
